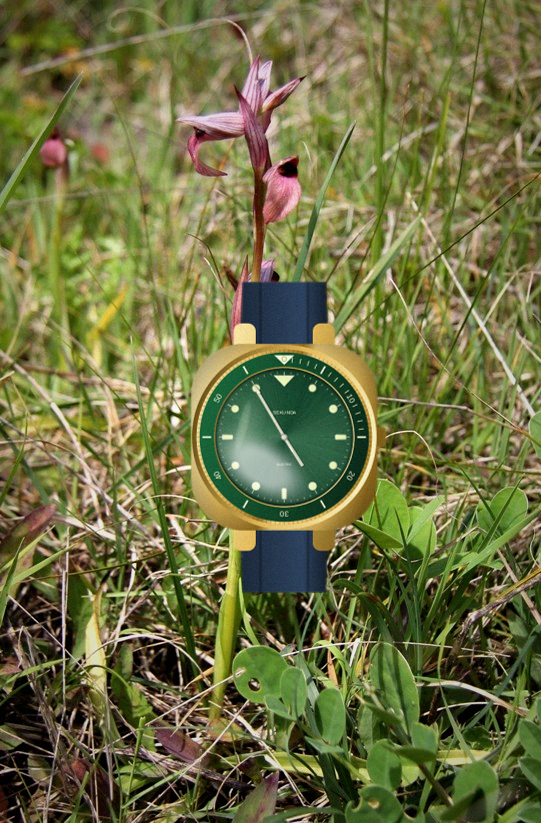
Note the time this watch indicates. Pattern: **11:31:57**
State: **4:54:55**
